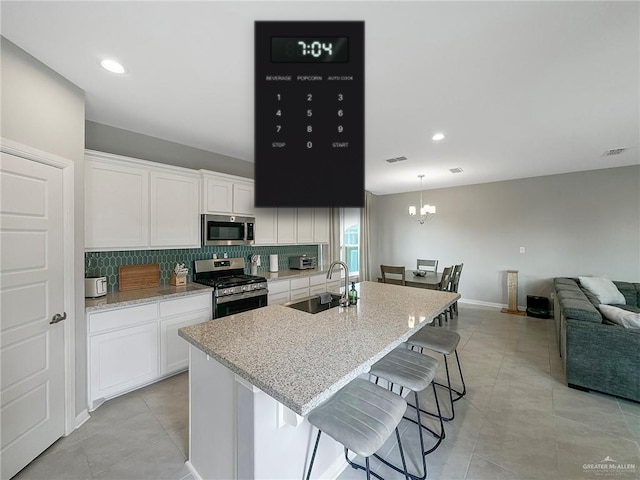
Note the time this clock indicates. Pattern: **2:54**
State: **7:04**
